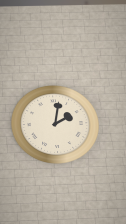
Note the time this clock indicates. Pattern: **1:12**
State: **2:02**
